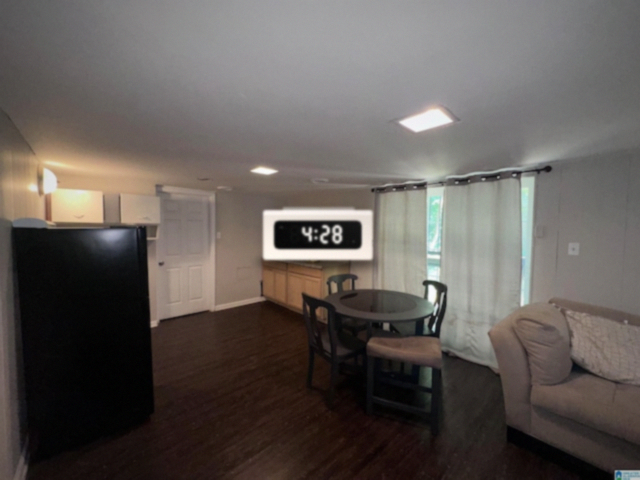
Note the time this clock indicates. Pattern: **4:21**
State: **4:28**
